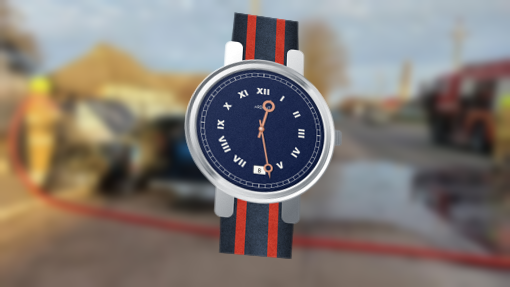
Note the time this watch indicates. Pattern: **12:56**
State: **12:28**
